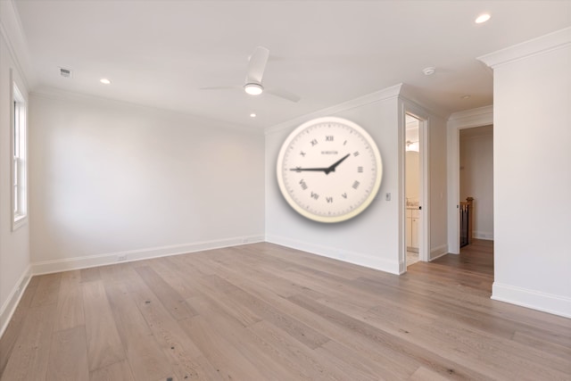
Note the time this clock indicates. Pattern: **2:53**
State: **1:45**
